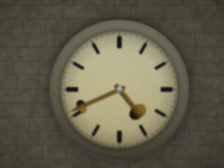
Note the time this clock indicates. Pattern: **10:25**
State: **4:41**
